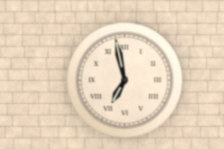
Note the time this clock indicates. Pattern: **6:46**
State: **6:58**
